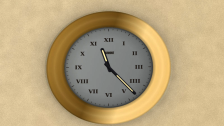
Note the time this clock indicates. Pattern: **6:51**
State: **11:23**
